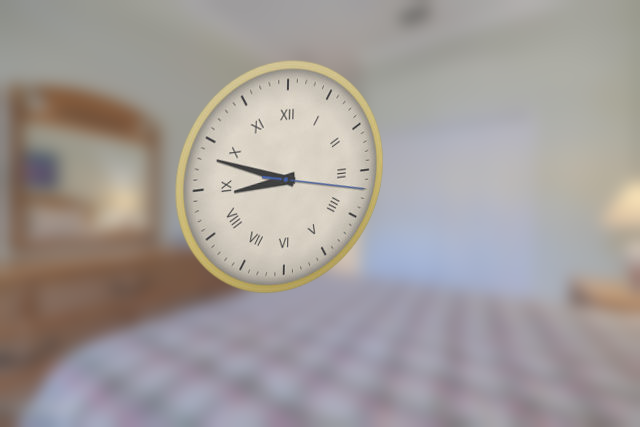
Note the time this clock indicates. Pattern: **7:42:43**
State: **8:48:17**
